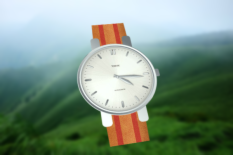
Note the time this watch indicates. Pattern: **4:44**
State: **4:16**
